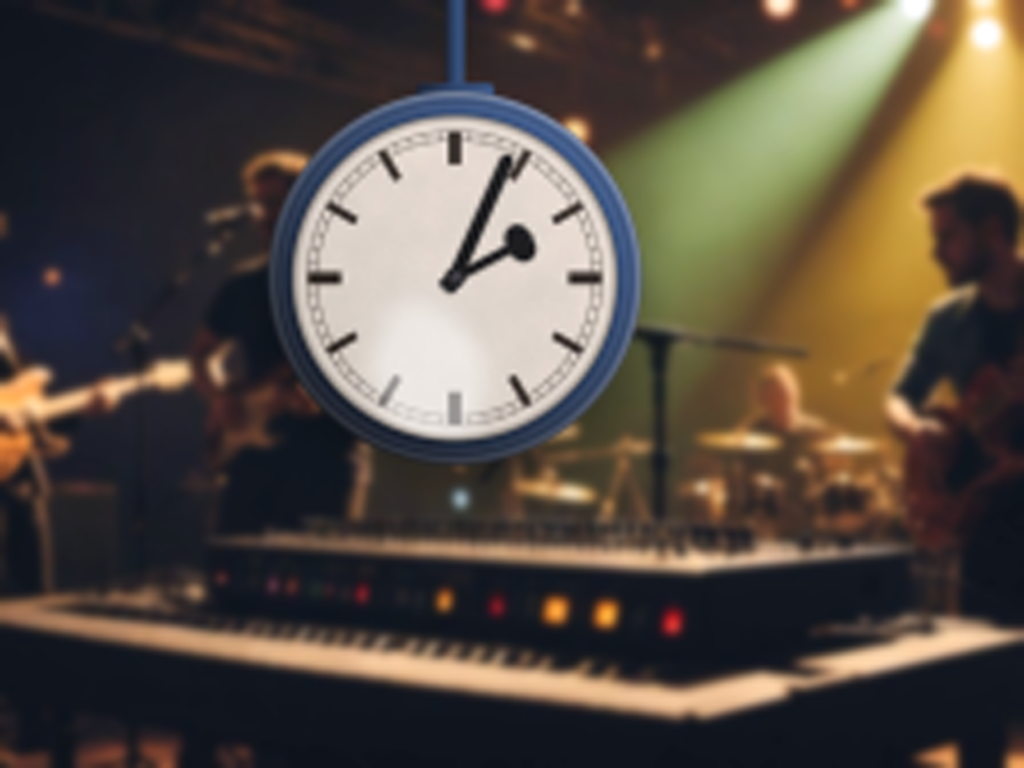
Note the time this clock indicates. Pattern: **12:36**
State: **2:04**
